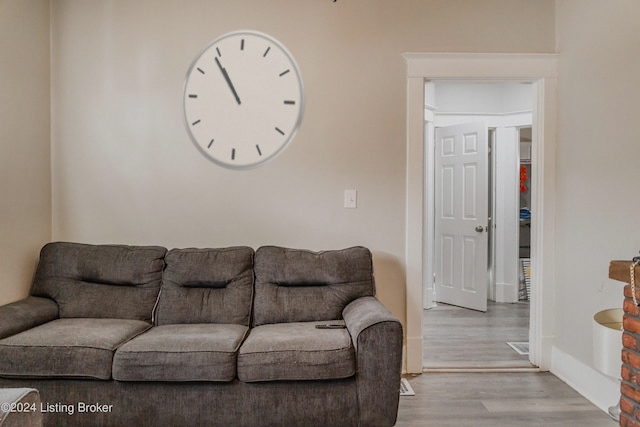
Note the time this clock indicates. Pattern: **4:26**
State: **10:54**
